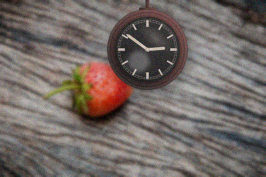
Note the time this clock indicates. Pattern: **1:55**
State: **2:51**
